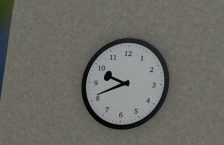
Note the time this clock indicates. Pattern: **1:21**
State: **9:41**
